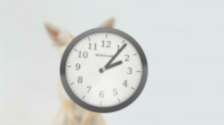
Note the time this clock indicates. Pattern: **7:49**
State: **2:06**
